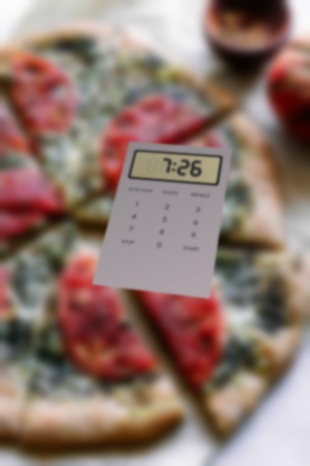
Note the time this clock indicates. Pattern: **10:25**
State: **7:26**
